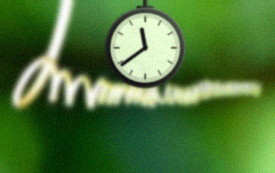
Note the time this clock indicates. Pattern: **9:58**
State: **11:39**
